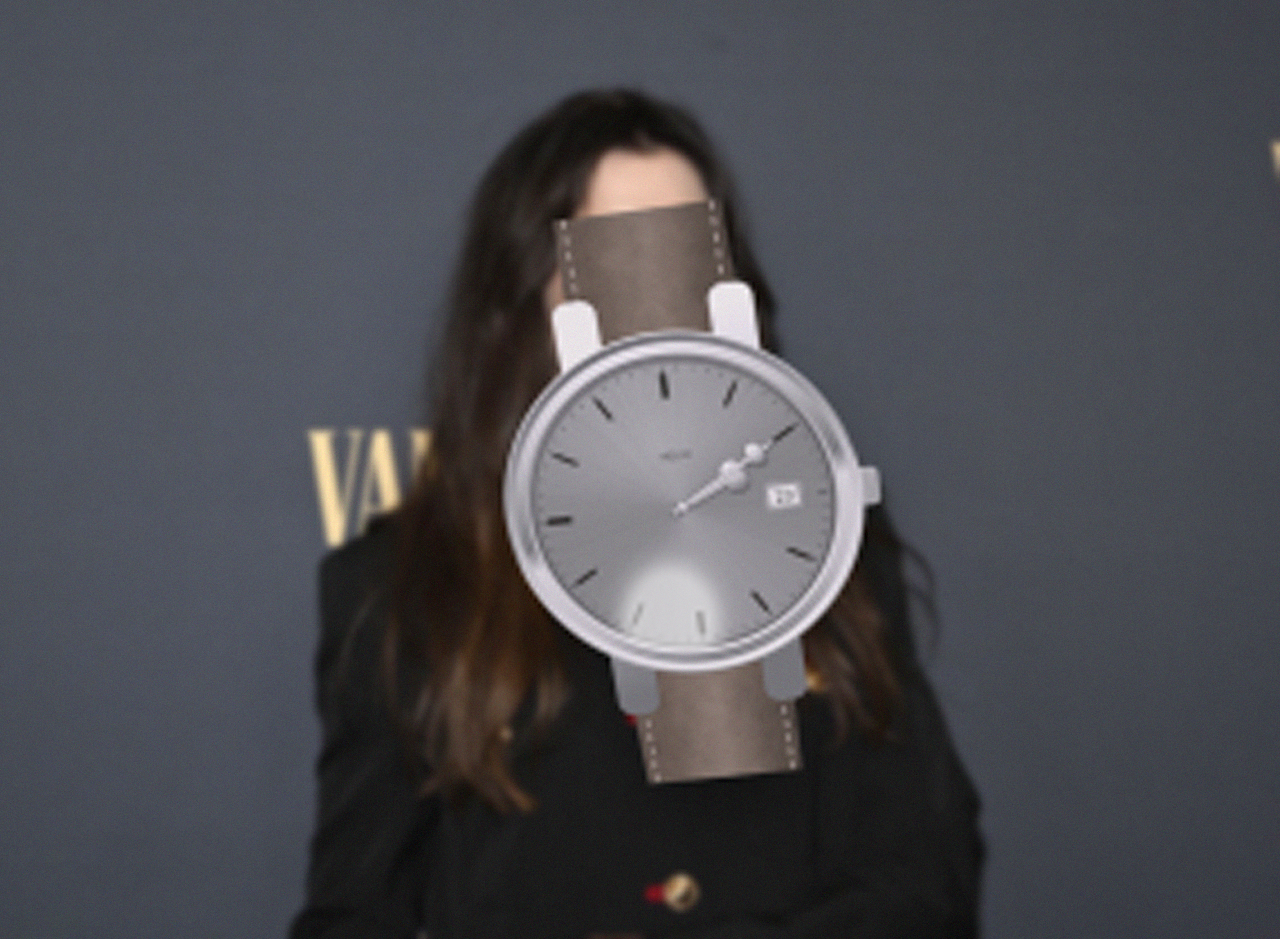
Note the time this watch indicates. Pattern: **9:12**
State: **2:10**
